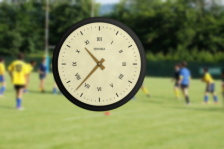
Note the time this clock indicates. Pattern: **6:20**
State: **10:37**
